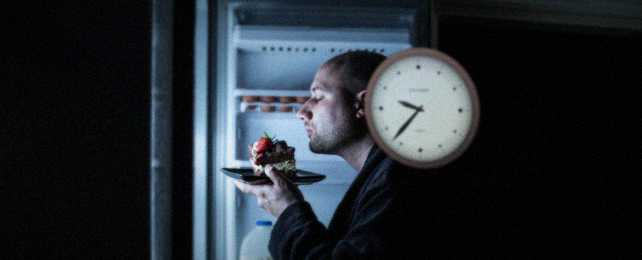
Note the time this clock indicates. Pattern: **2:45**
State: **9:37**
